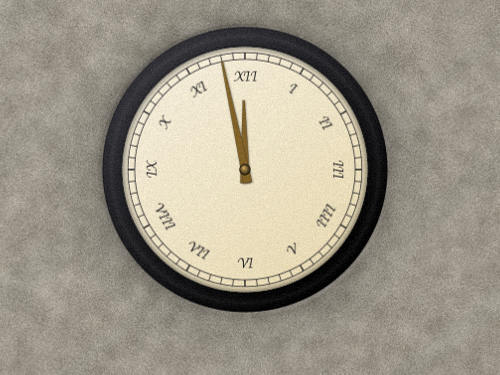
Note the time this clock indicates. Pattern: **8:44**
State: **11:58**
